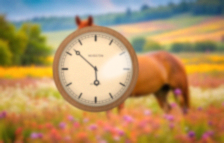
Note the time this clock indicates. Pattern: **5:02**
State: **5:52**
